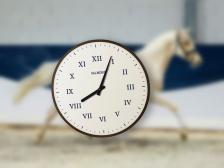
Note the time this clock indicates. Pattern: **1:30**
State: **8:04**
